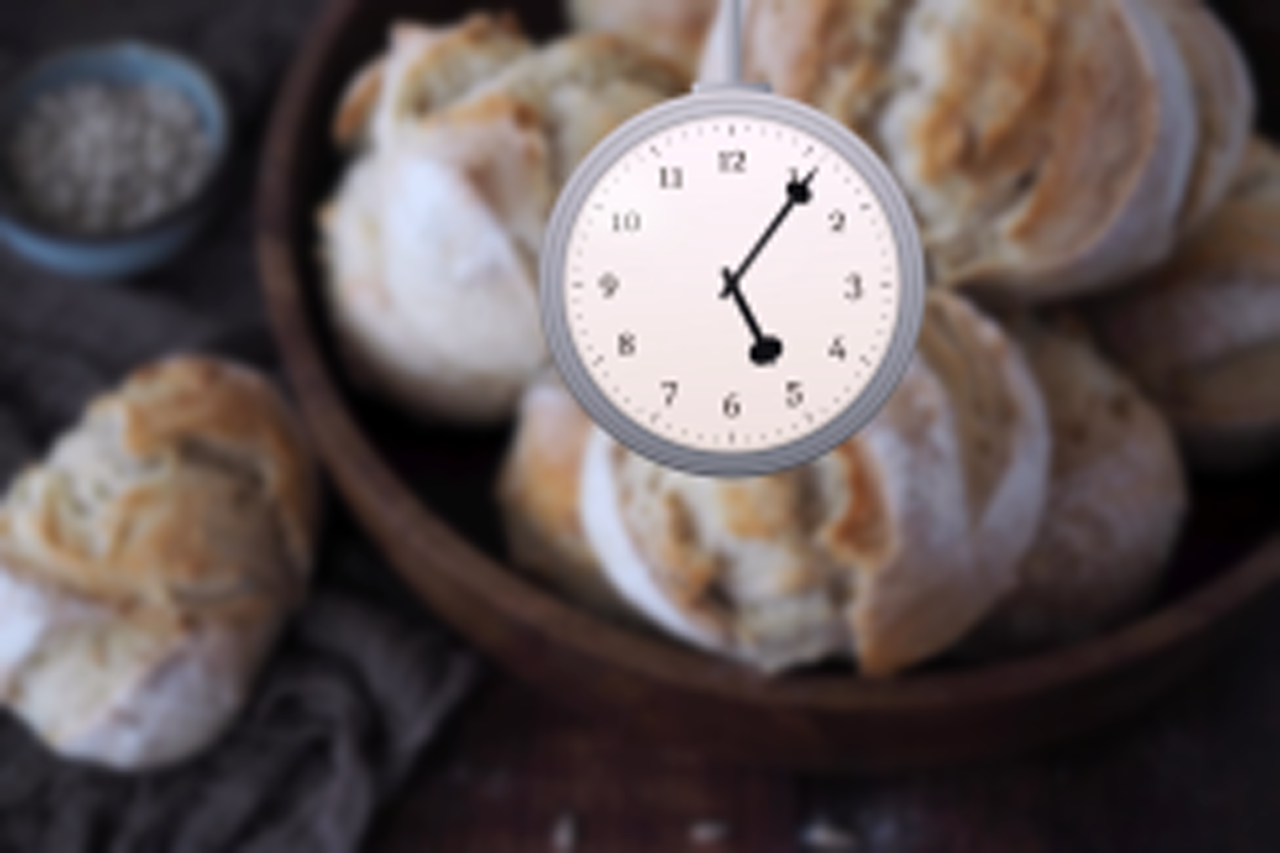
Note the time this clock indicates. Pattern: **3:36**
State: **5:06**
